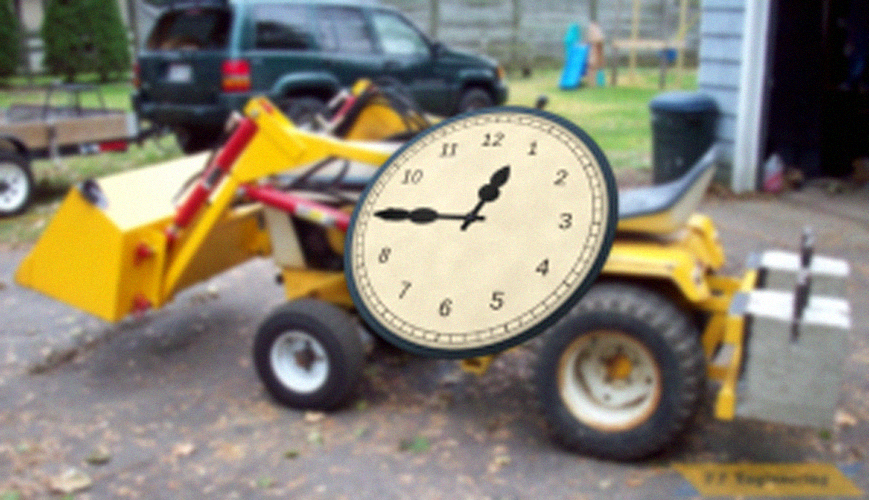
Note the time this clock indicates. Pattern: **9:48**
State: **12:45**
